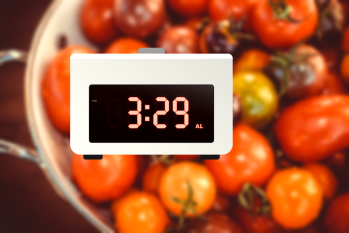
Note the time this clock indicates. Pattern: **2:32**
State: **3:29**
